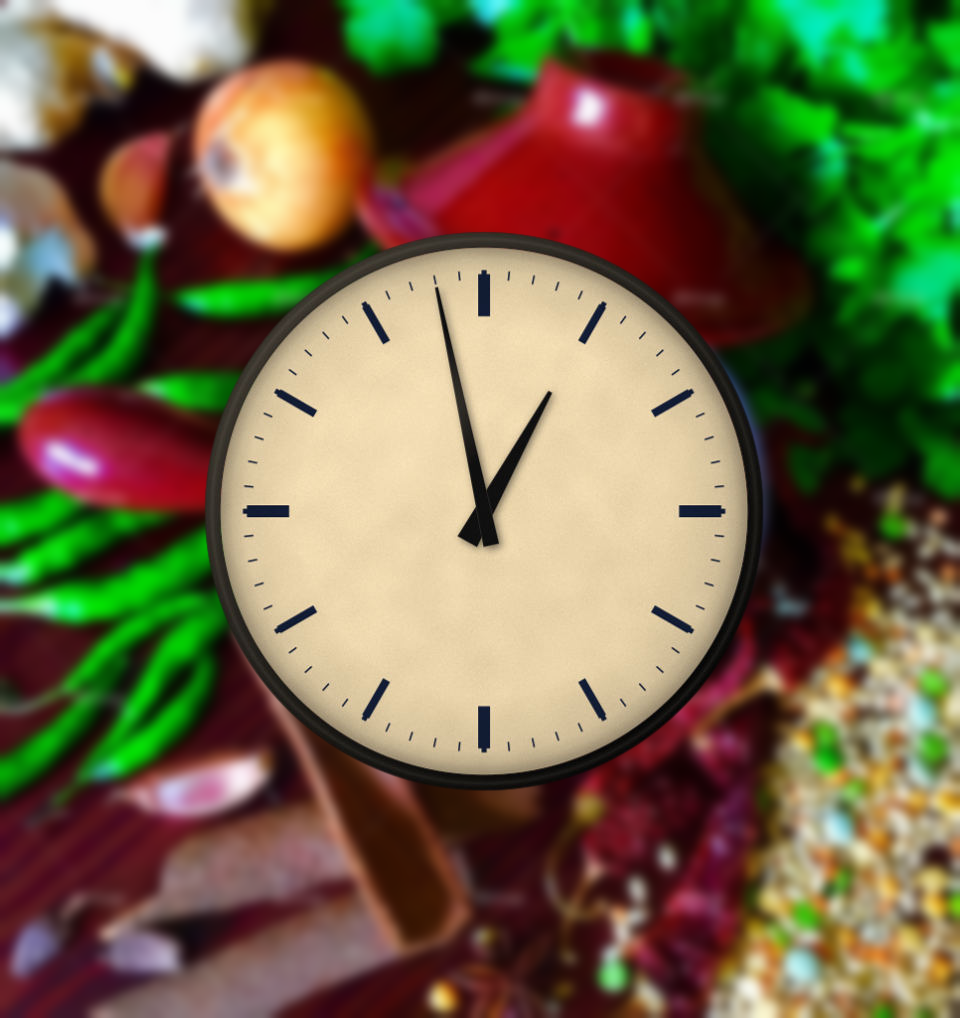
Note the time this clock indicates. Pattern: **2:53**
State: **12:58**
